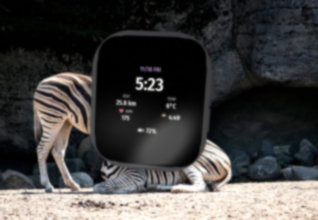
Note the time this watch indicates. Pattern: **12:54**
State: **5:23**
